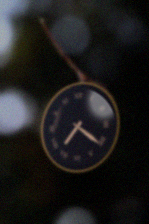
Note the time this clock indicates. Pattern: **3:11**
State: **7:21**
